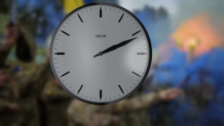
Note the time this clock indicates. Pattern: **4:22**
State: **2:11**
